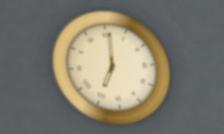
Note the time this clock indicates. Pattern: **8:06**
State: **7:01**
